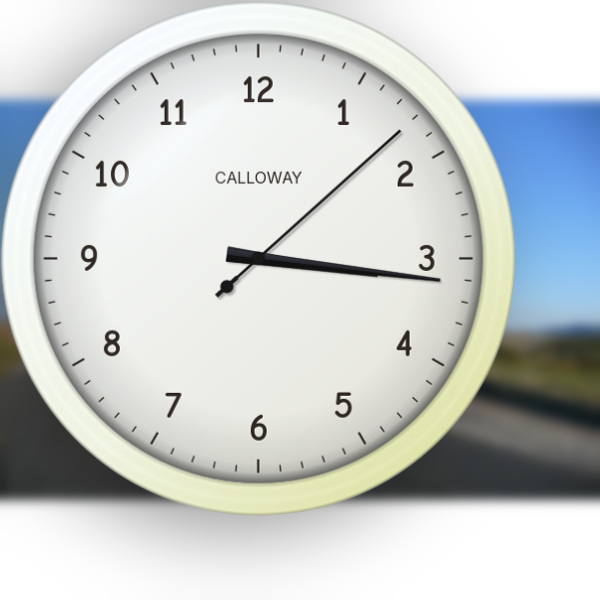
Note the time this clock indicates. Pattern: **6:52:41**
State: **3:16:08**
